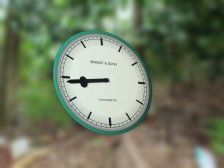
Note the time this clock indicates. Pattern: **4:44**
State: **8:44**
